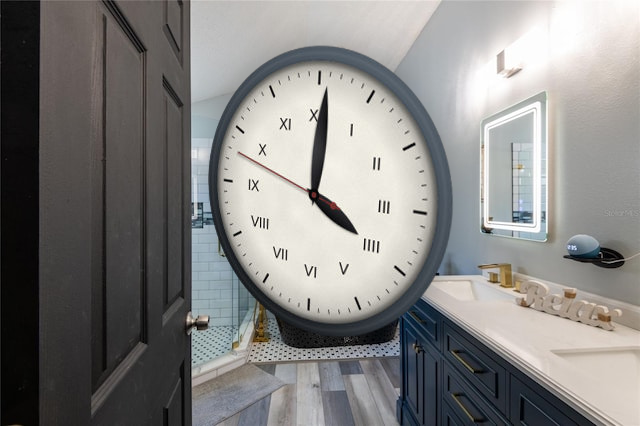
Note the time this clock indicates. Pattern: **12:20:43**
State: **4:00:48**
